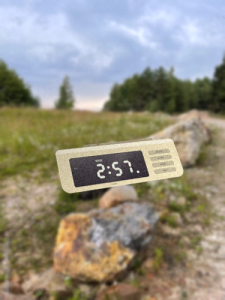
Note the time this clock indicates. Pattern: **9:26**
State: **2:57**
